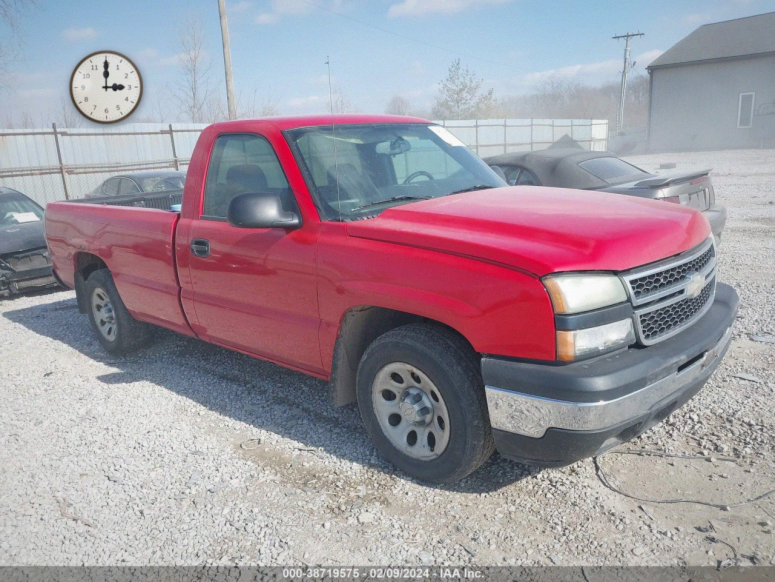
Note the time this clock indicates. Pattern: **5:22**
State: **3:00**
